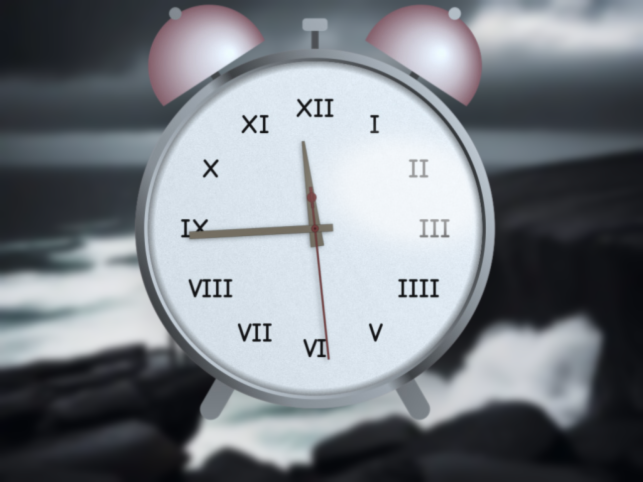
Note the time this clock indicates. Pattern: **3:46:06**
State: **11:44:29**
